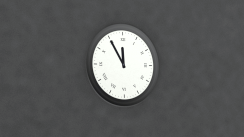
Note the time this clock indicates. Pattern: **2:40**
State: **11:55**
